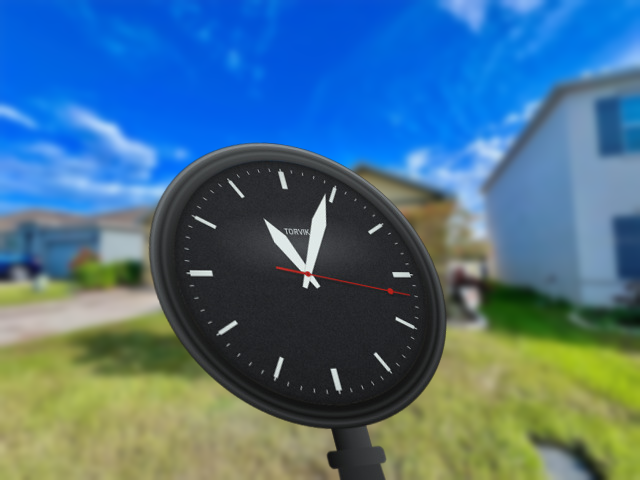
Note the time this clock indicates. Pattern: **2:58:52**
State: **11:04:17**
